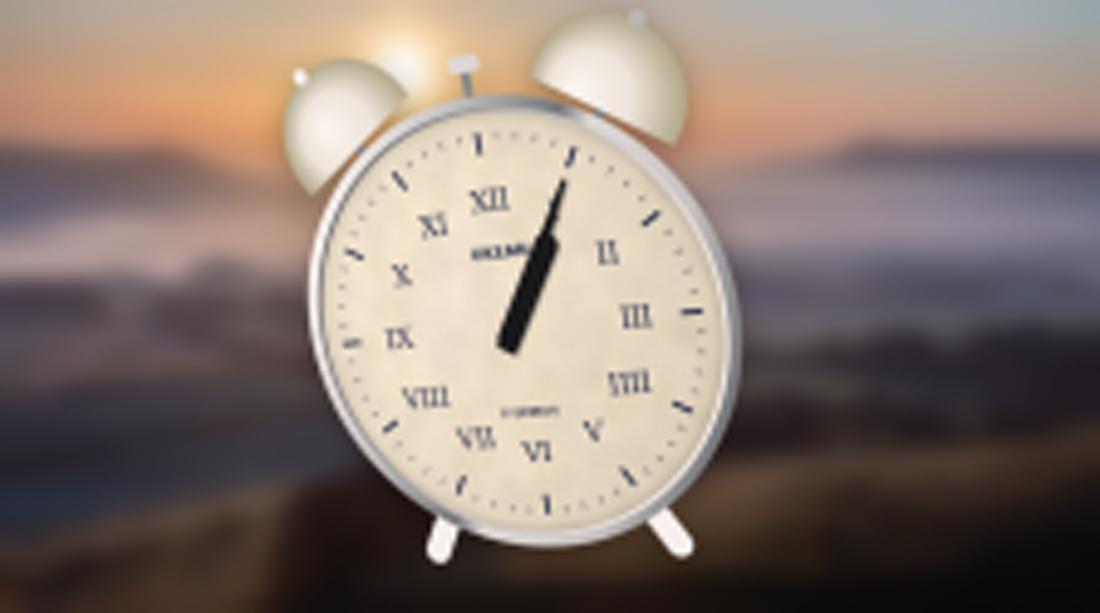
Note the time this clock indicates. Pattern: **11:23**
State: **1:05**
